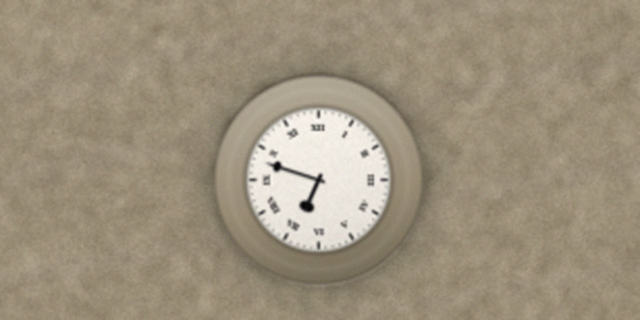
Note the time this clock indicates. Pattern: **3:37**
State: **6:48**
